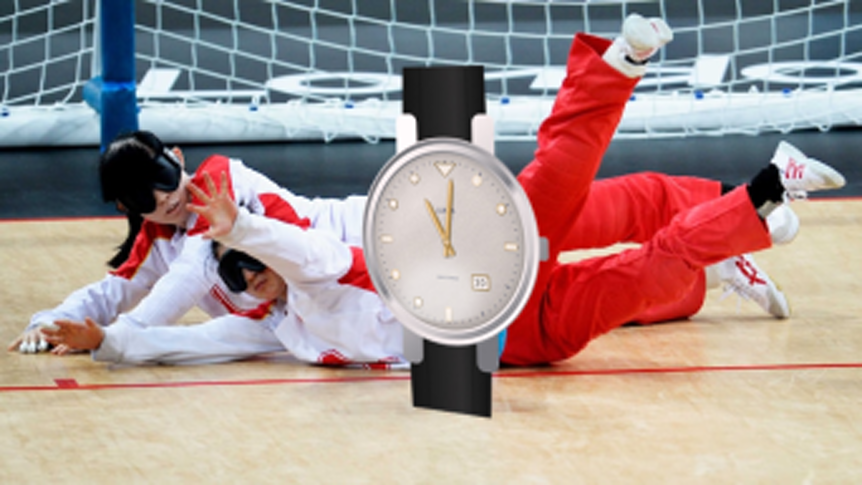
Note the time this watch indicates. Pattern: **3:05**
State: **11:01**
